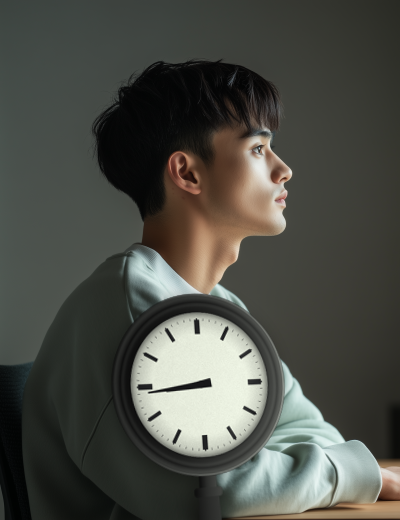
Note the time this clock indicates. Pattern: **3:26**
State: **8:44**
